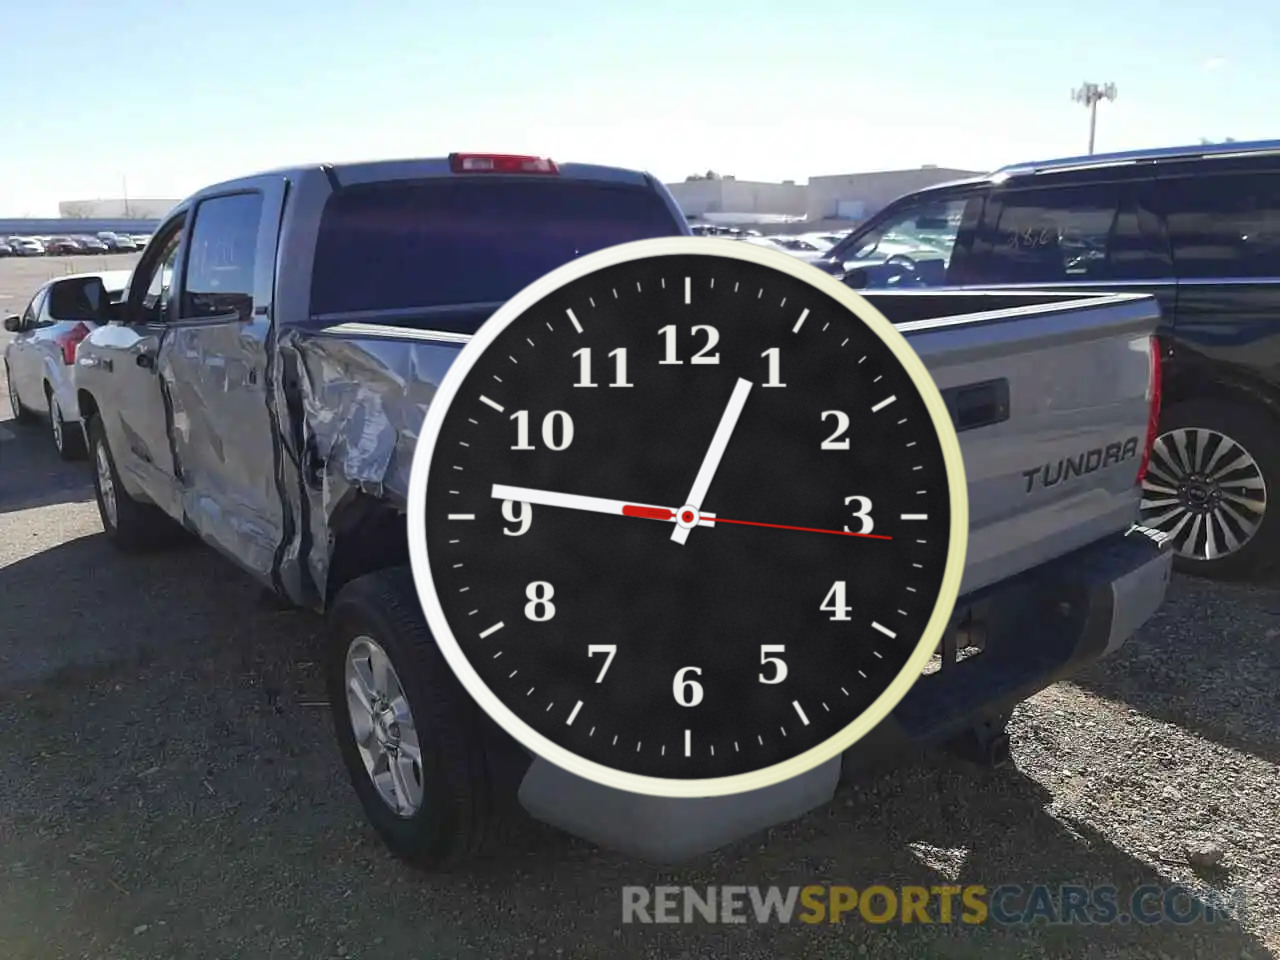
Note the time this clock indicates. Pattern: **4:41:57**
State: **12:46:16**
